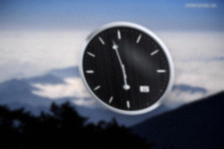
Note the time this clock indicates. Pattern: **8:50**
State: **5:58**
